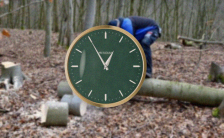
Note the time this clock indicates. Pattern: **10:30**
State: **12:55**
